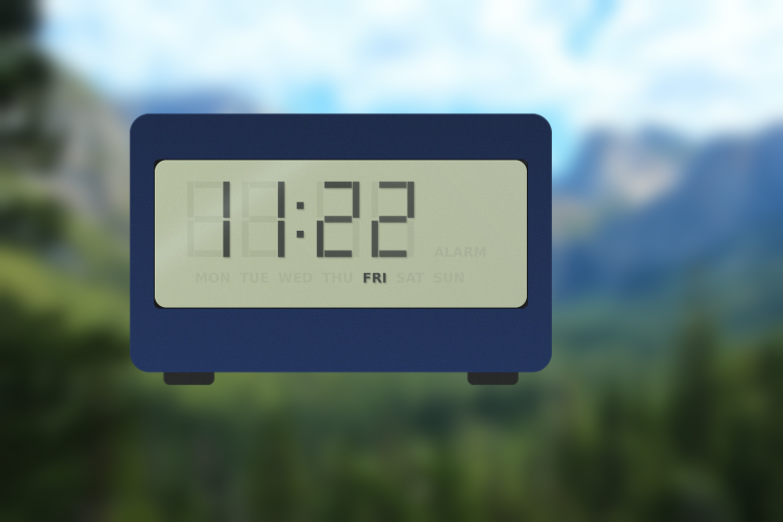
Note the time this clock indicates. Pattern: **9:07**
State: **11:22**
